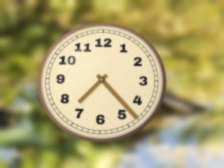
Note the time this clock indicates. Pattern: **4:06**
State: **7:23**
